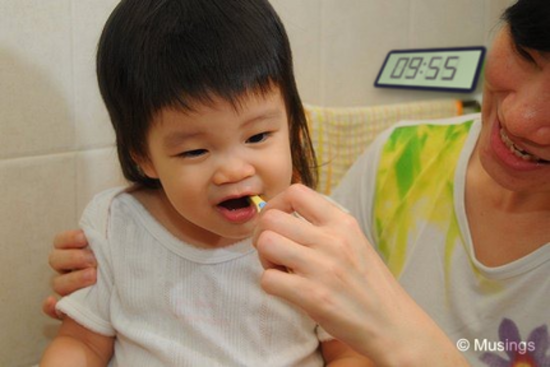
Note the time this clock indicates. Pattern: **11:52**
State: **9:55**
